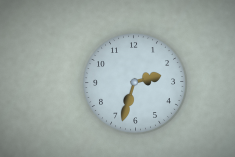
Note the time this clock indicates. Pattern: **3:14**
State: **2:33**
